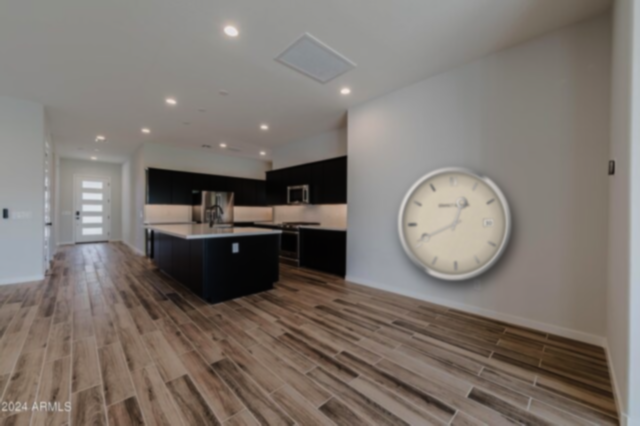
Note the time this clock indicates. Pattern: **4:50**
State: **12:41**
